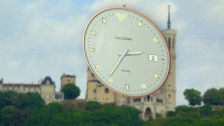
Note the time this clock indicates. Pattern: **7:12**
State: **2:36**
